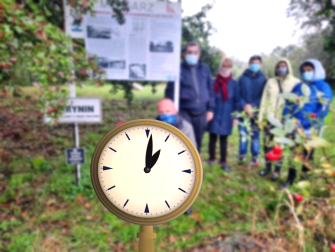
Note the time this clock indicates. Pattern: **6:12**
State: **1:01**
